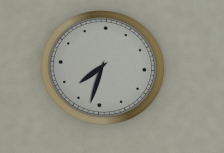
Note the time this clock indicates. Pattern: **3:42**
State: **7:32**
